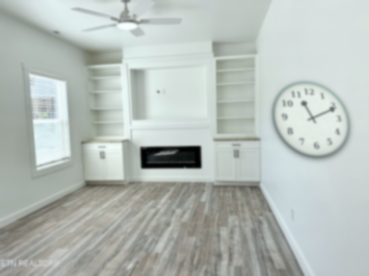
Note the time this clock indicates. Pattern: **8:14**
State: **11:11**
